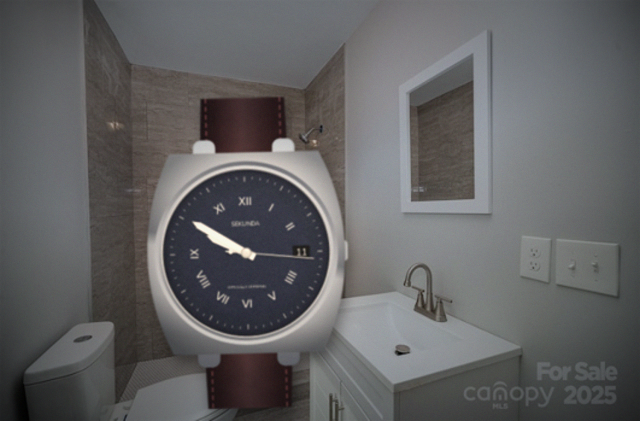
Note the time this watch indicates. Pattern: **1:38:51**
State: **9:50:16**
